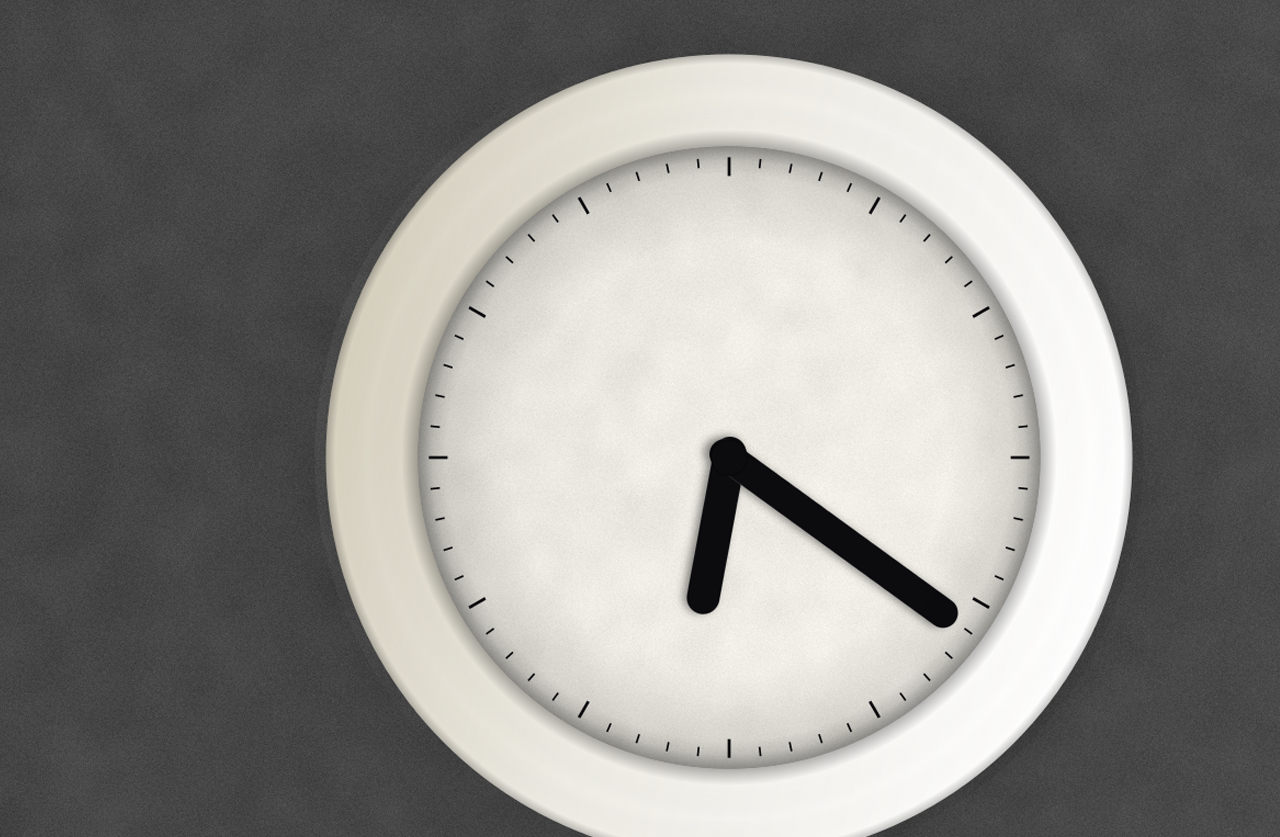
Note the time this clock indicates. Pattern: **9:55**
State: **6:21**
